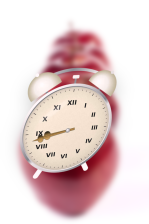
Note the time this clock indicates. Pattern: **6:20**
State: **8:43**
